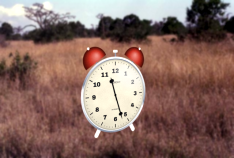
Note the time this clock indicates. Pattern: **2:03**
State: **11:27**
